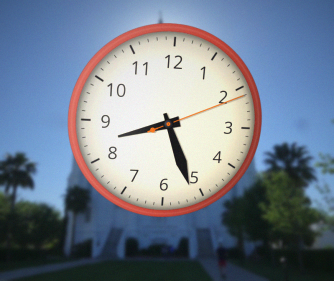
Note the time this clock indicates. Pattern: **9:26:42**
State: **8:26:11**
